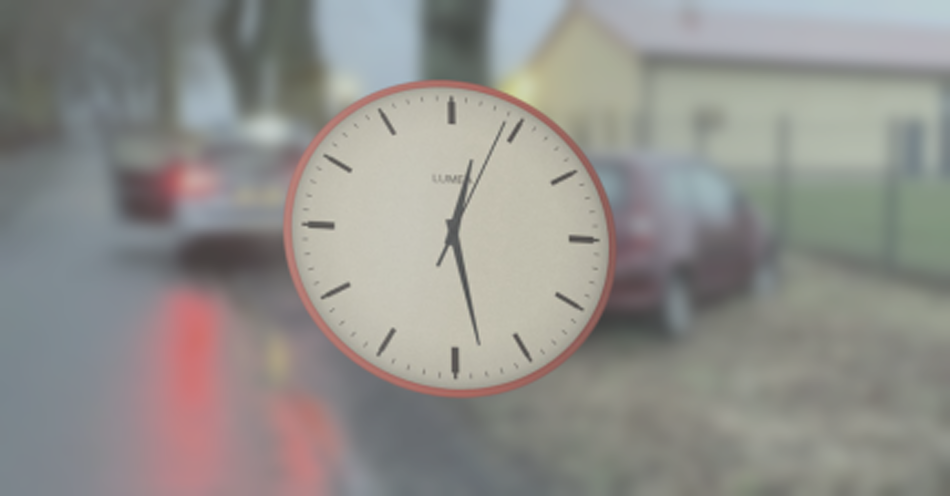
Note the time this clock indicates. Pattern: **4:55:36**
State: **12:28:04**
